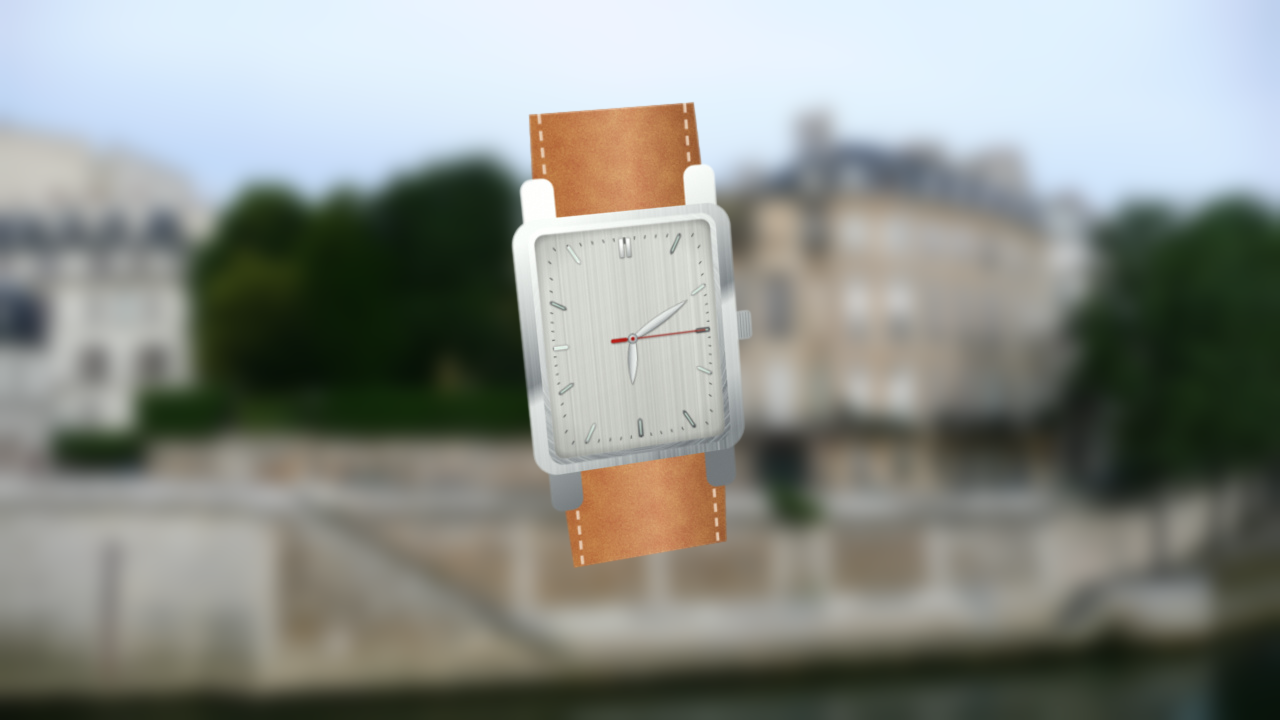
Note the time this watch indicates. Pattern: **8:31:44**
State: **6:10:15**
